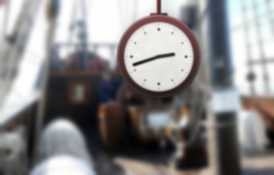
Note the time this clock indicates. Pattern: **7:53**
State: **2:42**
